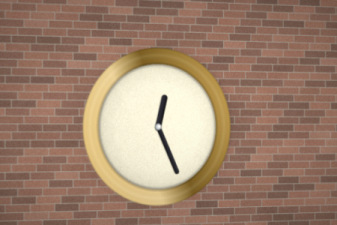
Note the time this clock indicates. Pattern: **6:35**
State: **12:26**
